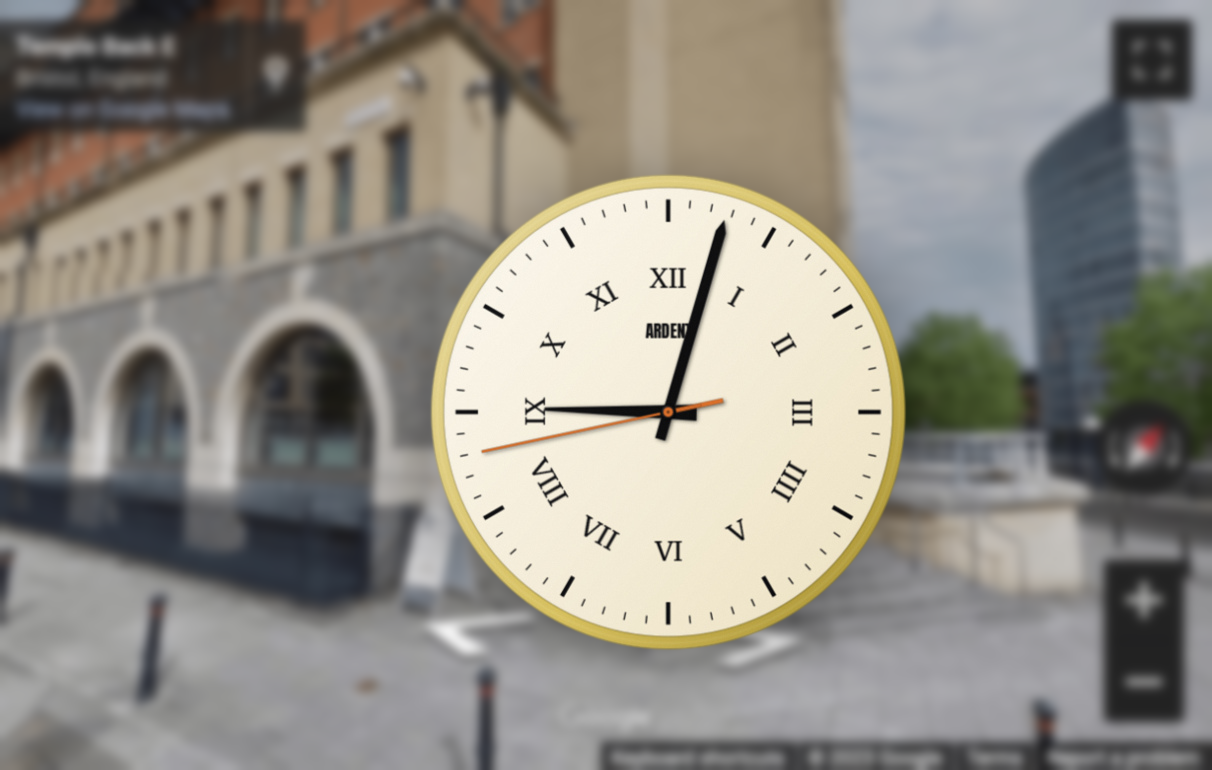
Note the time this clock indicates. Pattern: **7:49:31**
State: **9:02:43**
